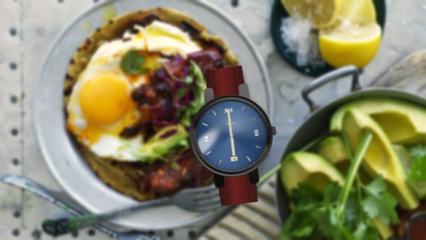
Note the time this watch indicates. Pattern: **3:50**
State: **6:00**
